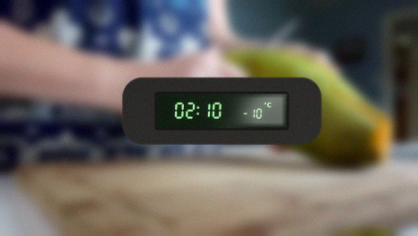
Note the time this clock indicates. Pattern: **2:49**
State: **2:10**
